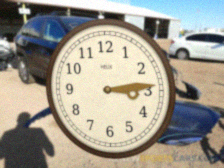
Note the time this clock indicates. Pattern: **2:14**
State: **3:14**
